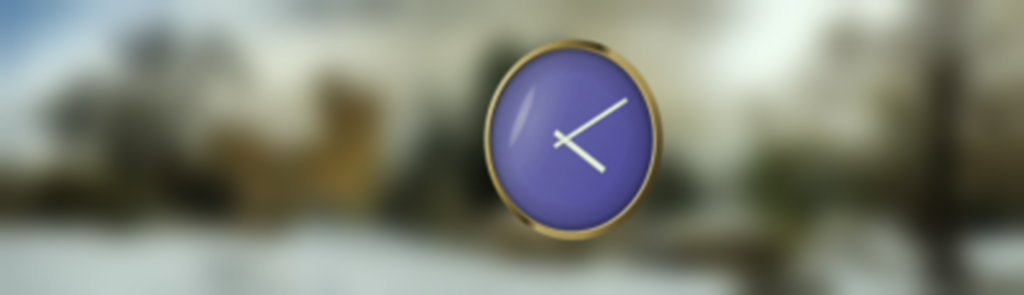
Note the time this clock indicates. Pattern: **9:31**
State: **4:10**
